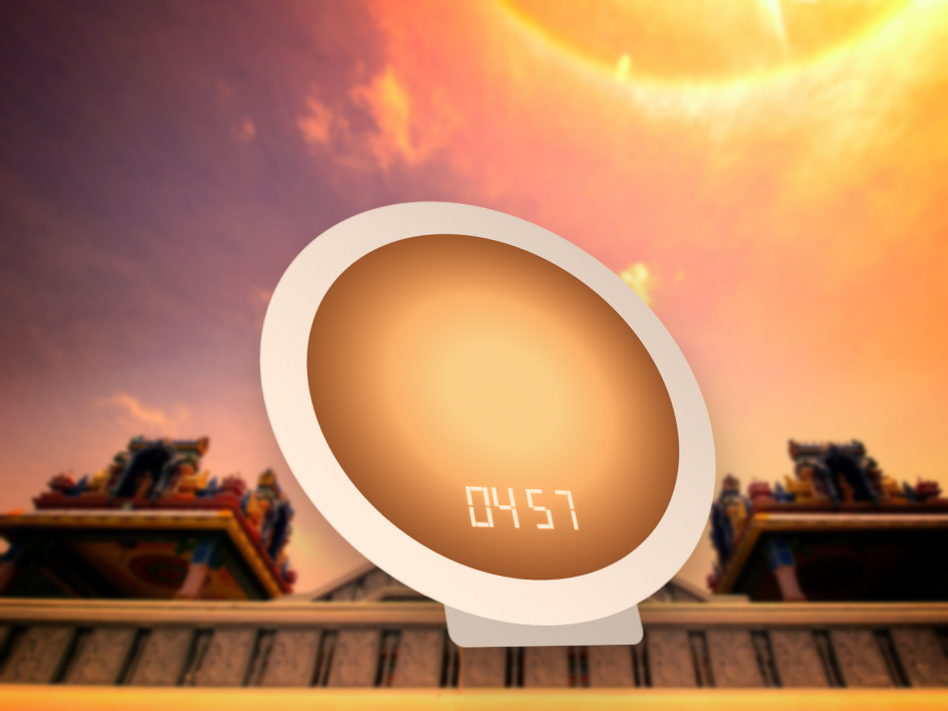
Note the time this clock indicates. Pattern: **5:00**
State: **4:57**
